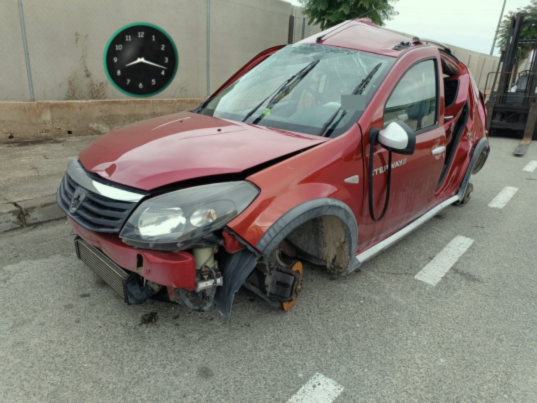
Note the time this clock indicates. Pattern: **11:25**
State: **8:18**
